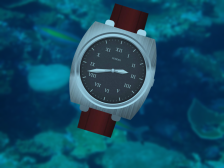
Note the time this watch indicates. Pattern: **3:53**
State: **2:42**
